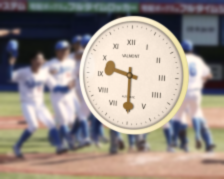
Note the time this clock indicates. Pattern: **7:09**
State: **9:30**
